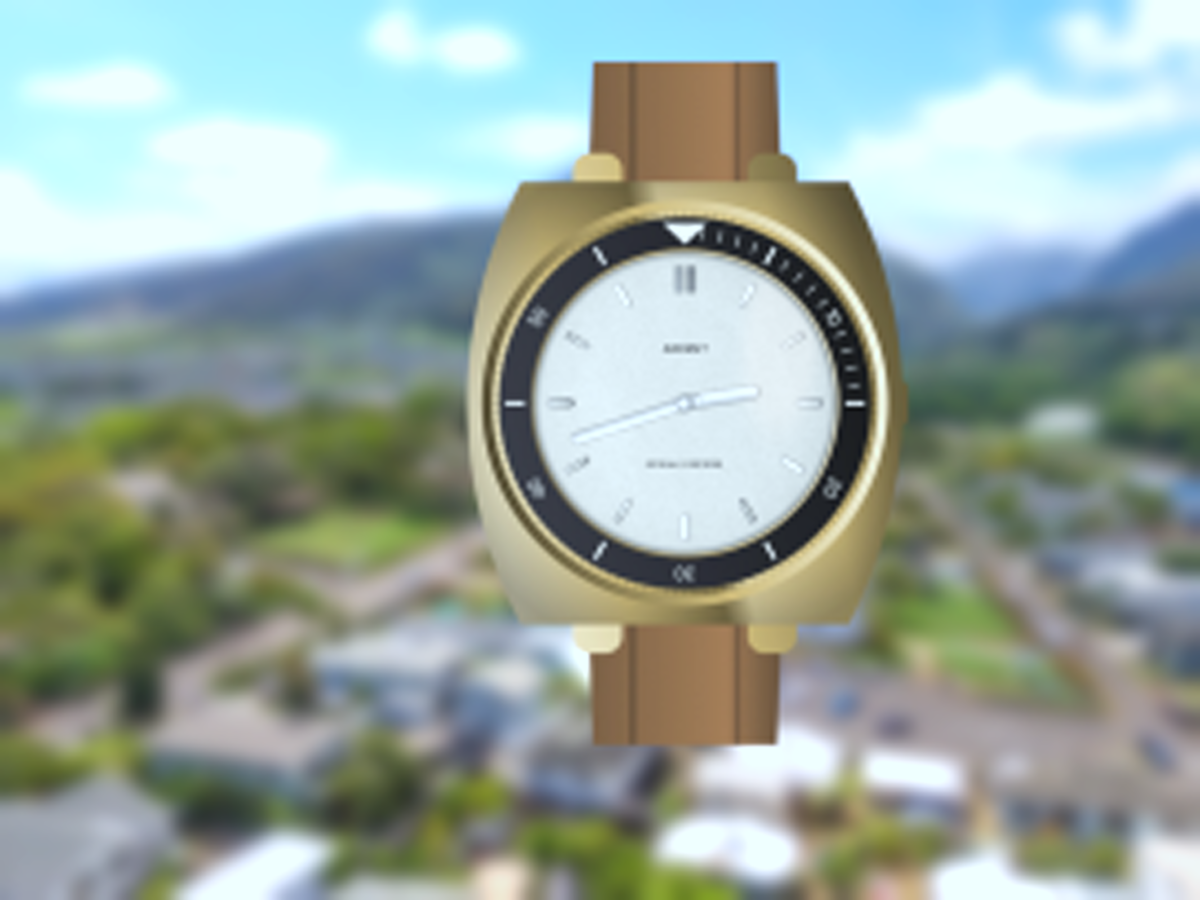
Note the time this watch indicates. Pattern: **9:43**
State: **2:42**
